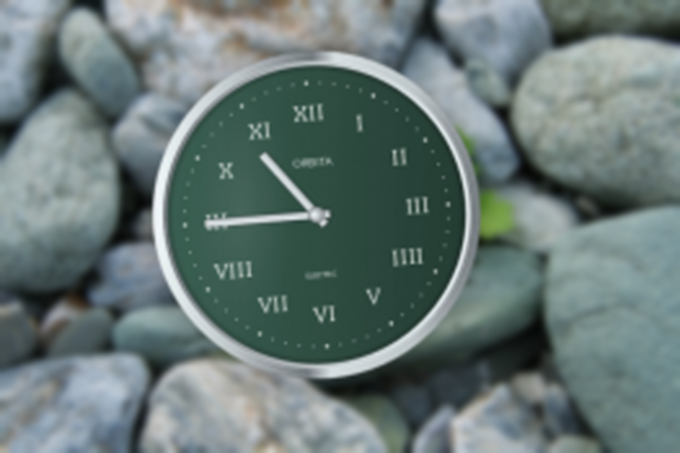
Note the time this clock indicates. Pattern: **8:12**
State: **10:45**
